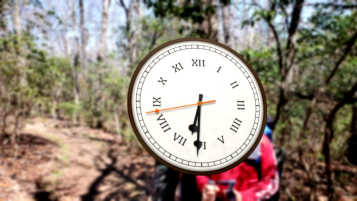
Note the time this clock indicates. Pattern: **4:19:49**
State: **6:30:43**
